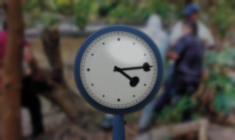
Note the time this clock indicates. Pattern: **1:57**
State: **4:14**
